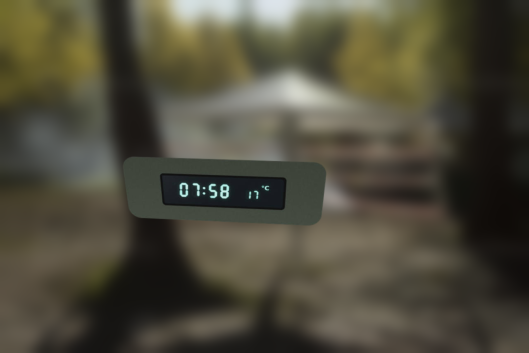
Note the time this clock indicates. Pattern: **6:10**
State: **7:58**
